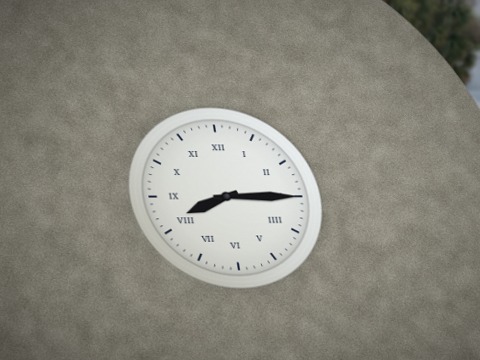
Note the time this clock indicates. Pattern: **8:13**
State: **8:15**
